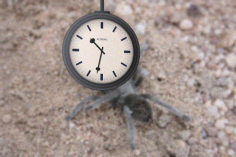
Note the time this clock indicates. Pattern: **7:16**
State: **10:32**
